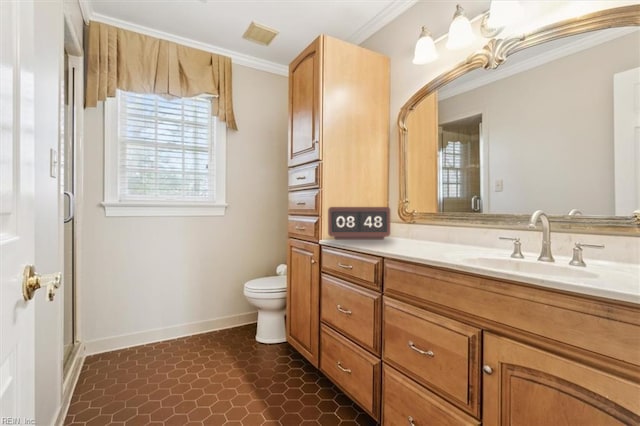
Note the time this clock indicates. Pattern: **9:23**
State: **8:48**
